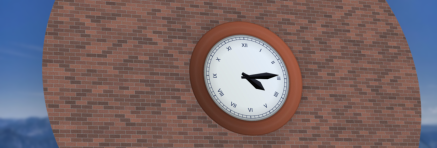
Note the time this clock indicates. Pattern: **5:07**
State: **4:14**
